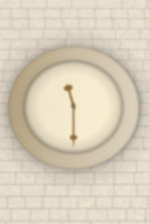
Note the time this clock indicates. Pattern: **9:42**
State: **11:30**
